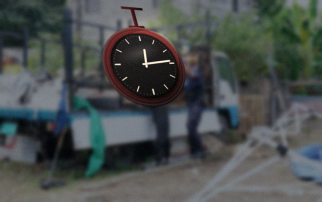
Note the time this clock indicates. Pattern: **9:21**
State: **12:14**
